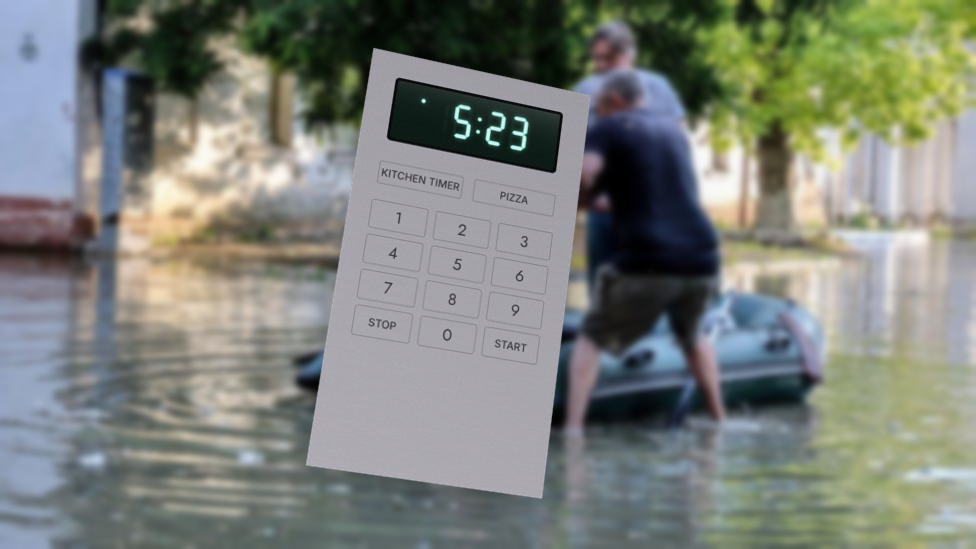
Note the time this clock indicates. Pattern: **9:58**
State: **5:23**
